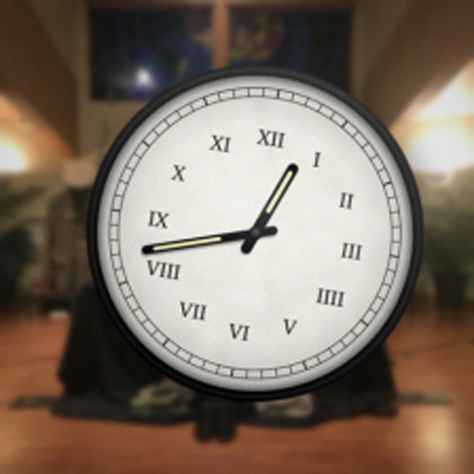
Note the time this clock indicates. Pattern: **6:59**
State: **12:42**
